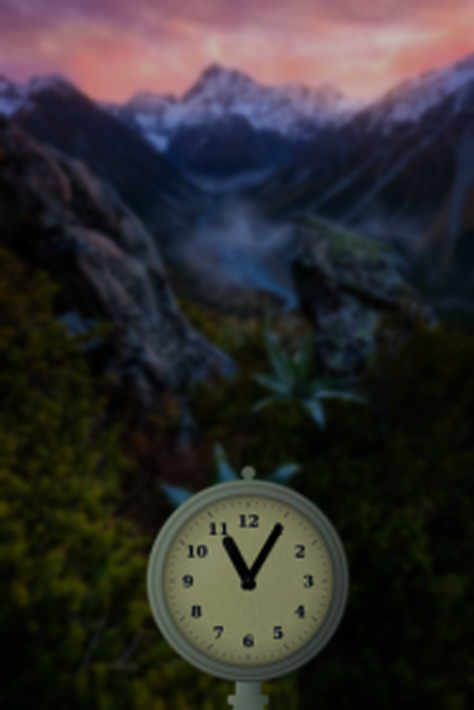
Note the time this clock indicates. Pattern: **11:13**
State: **11:05**
